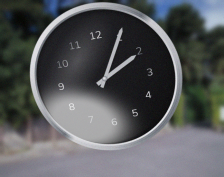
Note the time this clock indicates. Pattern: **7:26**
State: **2:05**
